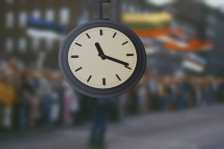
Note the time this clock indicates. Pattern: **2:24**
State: **11:19**
